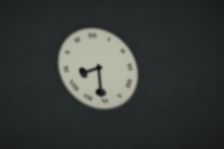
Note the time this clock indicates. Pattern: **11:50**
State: **8:31**
